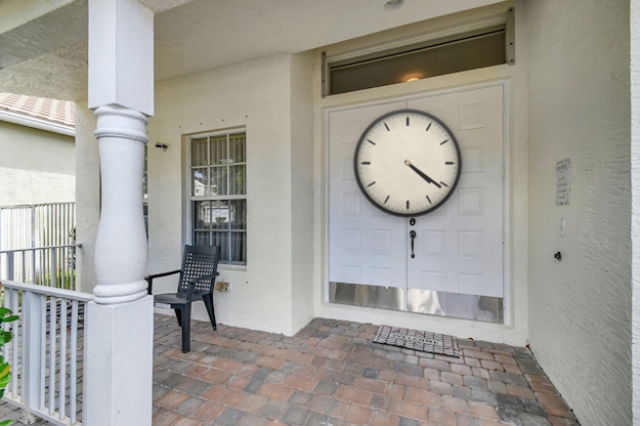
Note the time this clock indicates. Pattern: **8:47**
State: **4:21**
